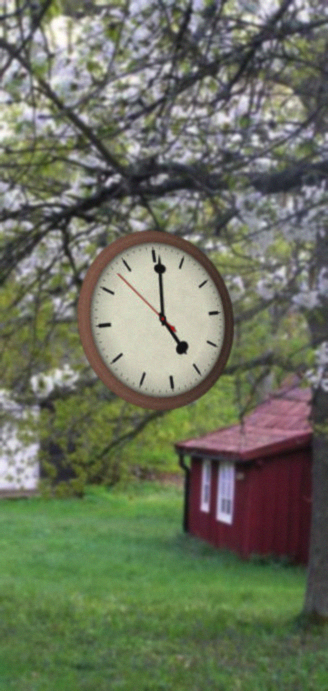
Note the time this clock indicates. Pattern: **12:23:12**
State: **5:00:53**
